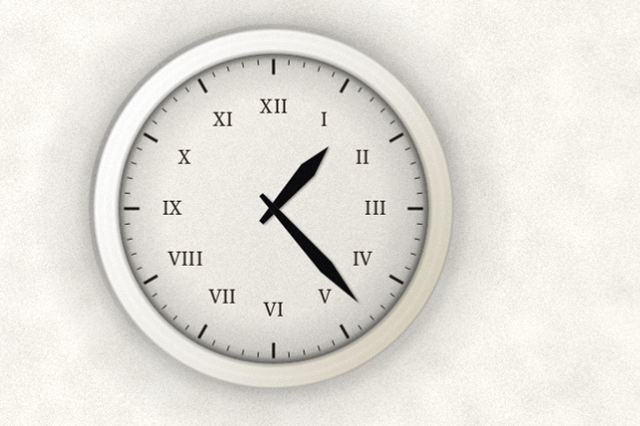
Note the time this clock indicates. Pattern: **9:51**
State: **1:23**
